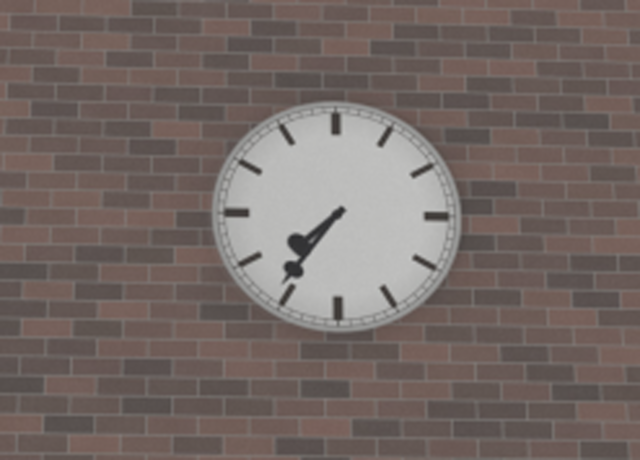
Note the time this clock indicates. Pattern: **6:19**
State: **7:36**
